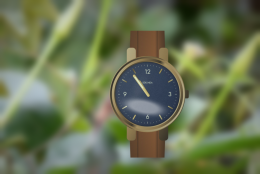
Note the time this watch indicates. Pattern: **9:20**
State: **10:54**
